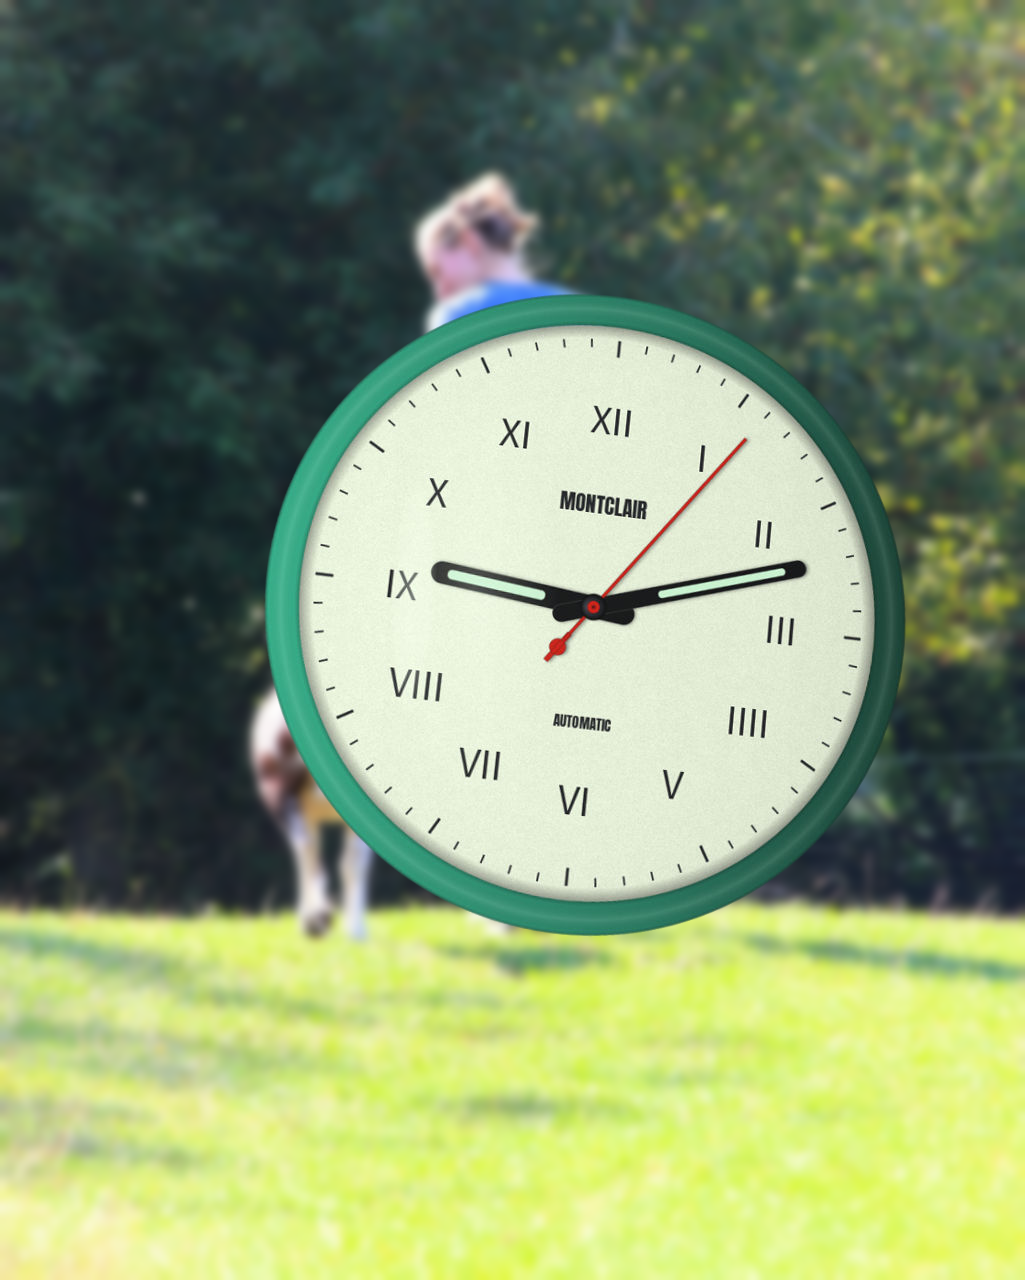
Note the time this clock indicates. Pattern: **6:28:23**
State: **9:12:06**
